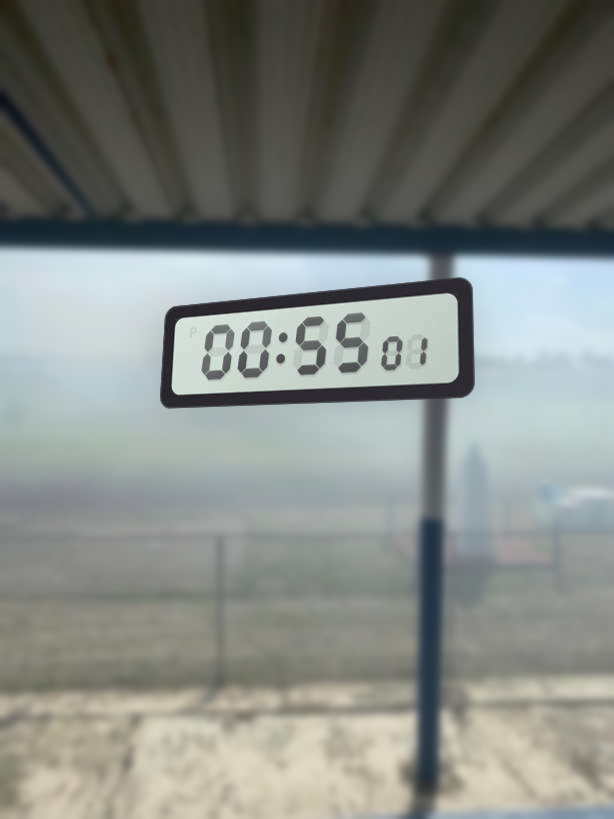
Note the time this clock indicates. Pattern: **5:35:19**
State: **0:55:01**
